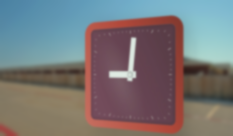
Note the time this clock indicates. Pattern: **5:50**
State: **9:01**
